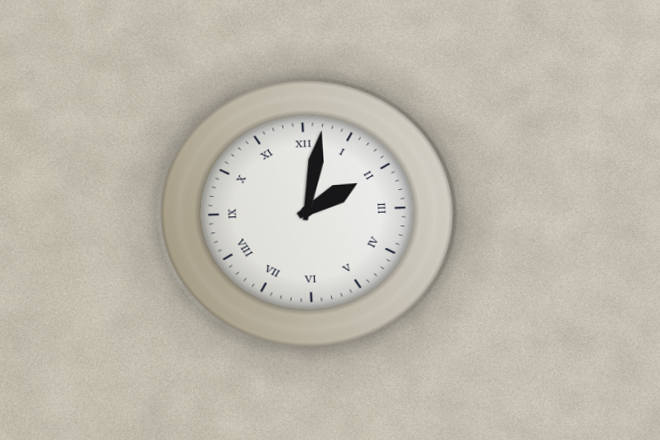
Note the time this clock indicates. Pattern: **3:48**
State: **2:02**
